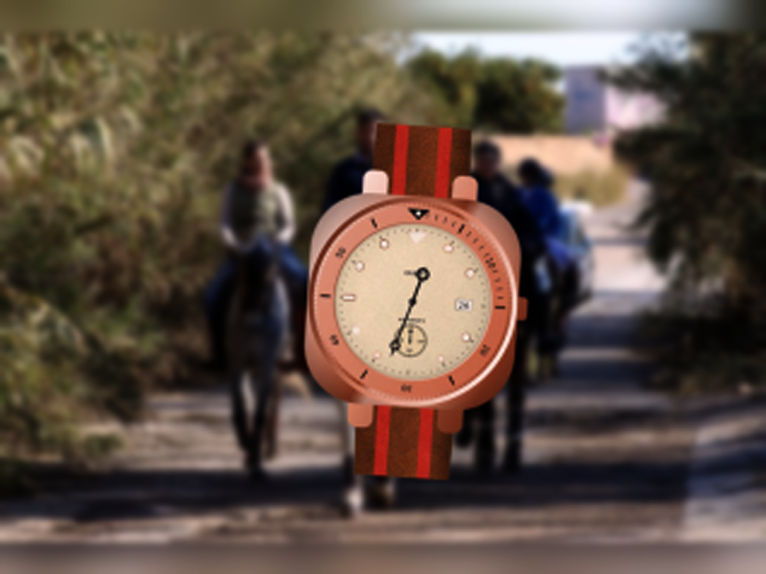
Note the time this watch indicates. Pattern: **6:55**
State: **12:33**
